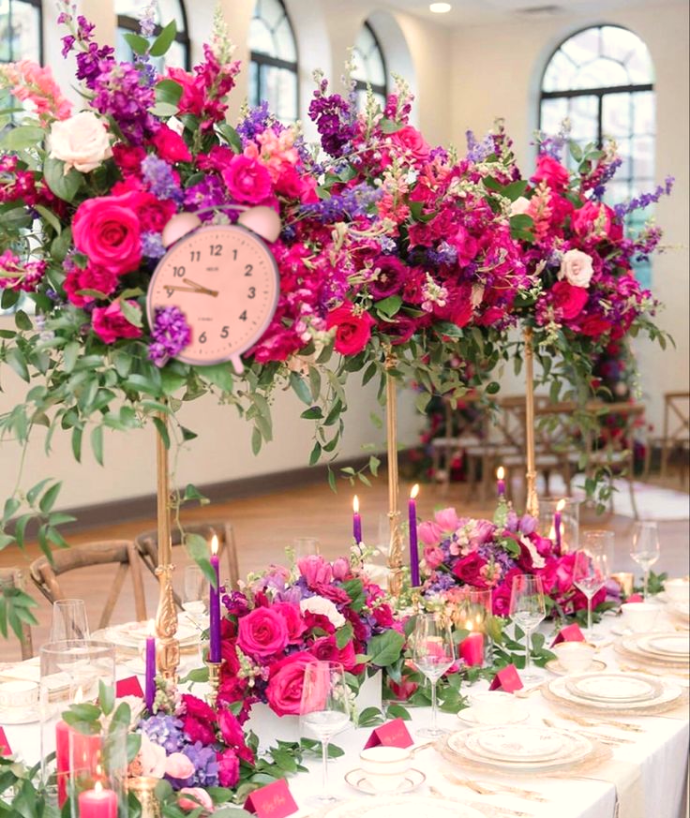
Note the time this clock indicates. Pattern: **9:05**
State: **9:46**
